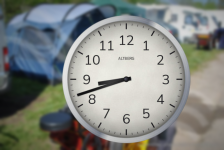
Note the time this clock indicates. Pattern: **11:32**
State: **8:42**
